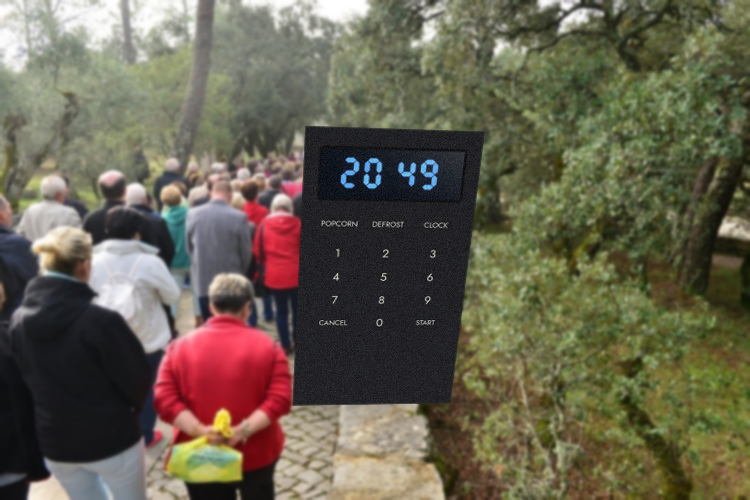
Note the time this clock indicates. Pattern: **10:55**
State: **20:49**
